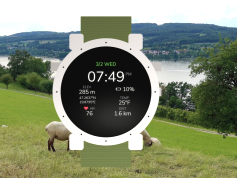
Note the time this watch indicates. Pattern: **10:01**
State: **7:49**
